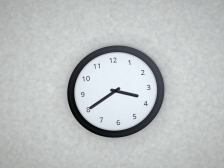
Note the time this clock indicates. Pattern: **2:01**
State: **3:40**
